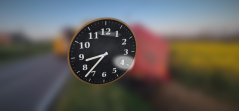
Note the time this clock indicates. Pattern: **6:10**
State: **8:37**
